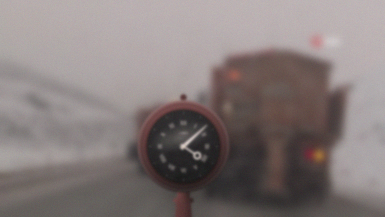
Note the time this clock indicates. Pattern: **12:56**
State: **4:08**
